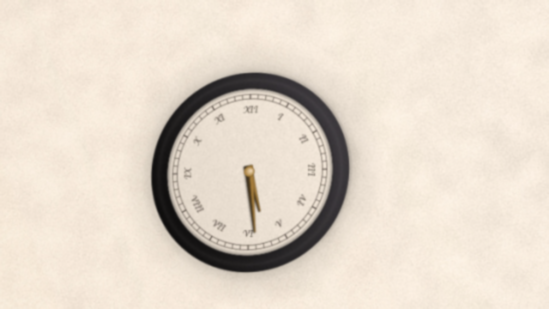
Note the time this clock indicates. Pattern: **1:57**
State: **5:29**
